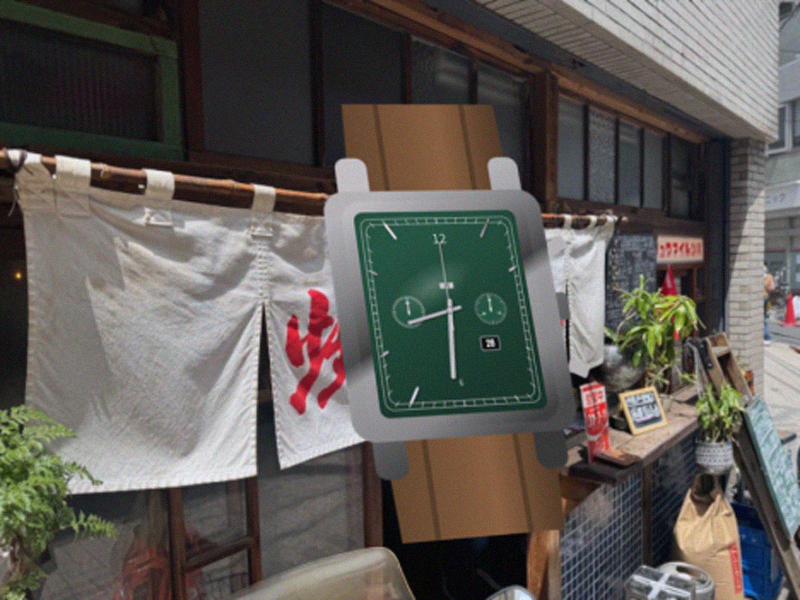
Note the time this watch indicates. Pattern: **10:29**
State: **8:31**
